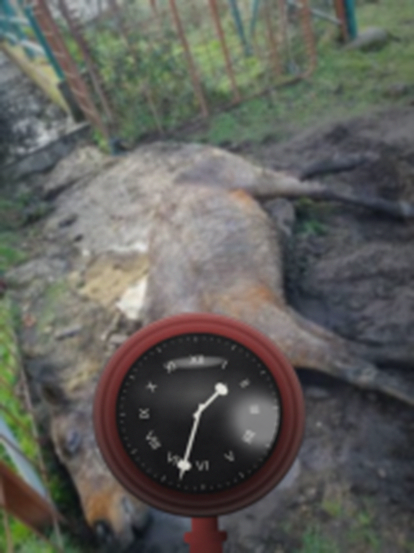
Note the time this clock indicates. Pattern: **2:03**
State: **1:33**
